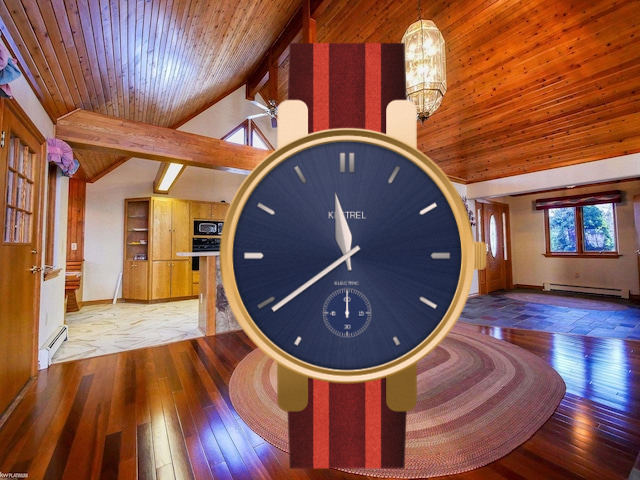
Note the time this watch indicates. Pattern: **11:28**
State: **11:39**
